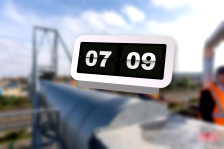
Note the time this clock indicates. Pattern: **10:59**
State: **7:09**
